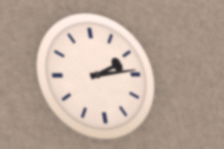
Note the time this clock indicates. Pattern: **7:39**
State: **2:14**
